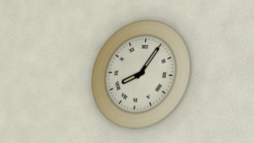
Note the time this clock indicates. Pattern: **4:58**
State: **8:05**
